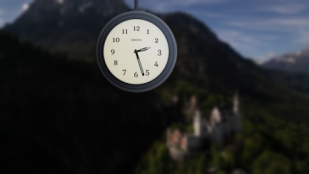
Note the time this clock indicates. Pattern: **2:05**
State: **2:27**
